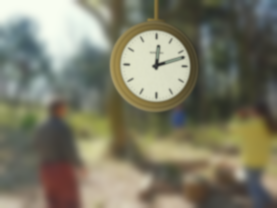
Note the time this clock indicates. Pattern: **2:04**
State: **12:12**
